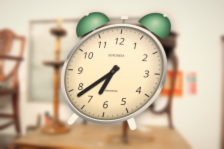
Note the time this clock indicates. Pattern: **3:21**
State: **6:38**
